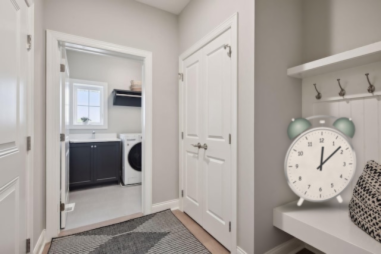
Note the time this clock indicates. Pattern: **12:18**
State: **12:08**
